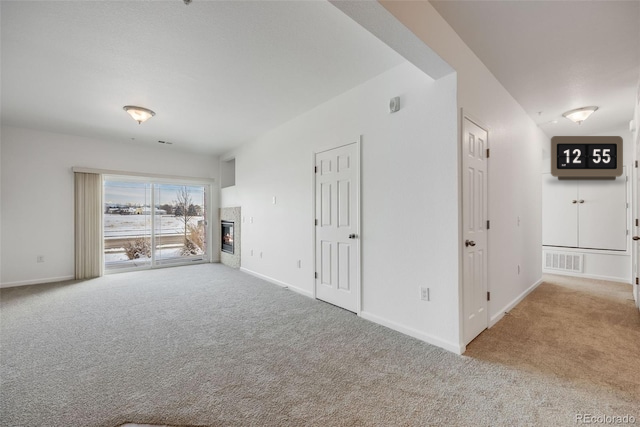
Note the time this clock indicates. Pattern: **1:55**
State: **12:55**
